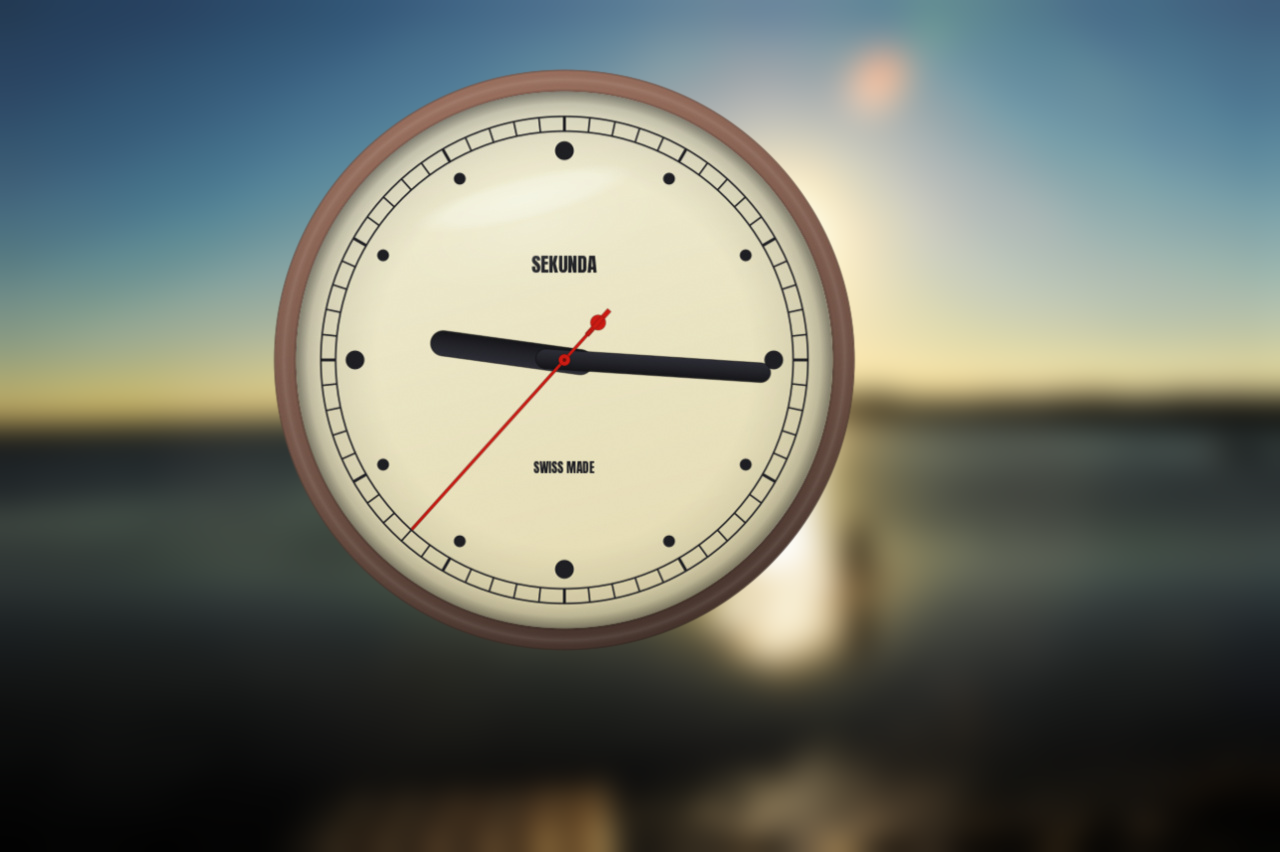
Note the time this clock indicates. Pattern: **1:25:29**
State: **9:15:37**
